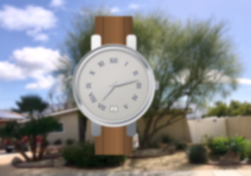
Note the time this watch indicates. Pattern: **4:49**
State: **7:13**
